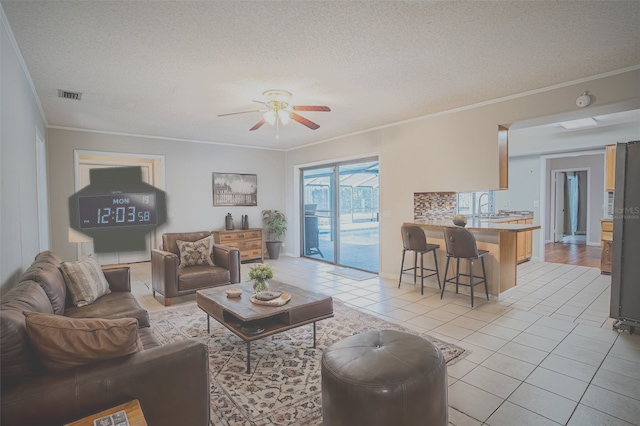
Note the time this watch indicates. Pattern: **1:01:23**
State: **12:03:58**
